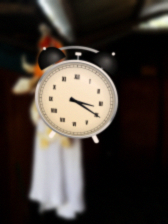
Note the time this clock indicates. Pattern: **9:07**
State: **3:20**
